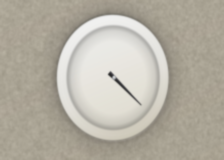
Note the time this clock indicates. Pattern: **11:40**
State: **4:22**
